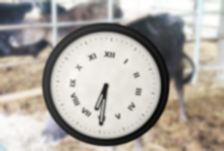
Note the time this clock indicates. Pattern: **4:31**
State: **6:30**
